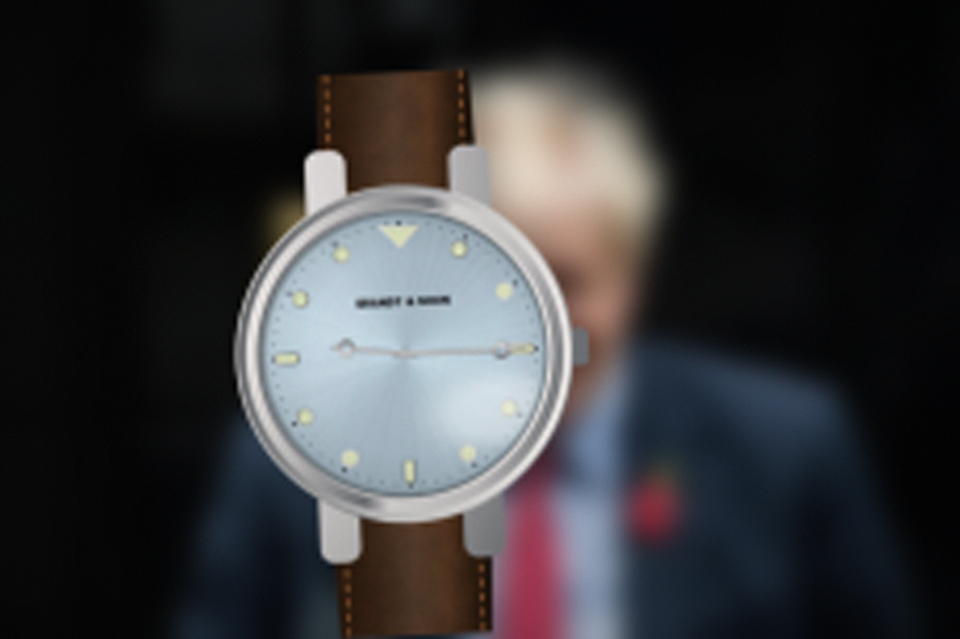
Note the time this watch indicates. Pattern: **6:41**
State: **9:15**
